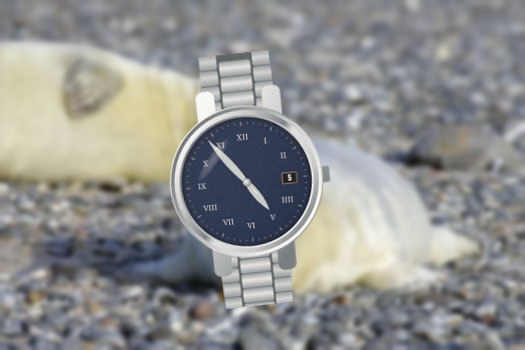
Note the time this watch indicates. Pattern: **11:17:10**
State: **4:53:54**
